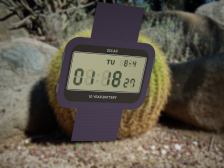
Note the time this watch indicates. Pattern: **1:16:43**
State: **1:18:27**
